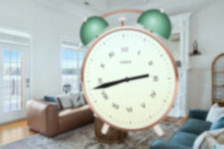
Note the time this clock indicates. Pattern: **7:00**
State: **2:43**
